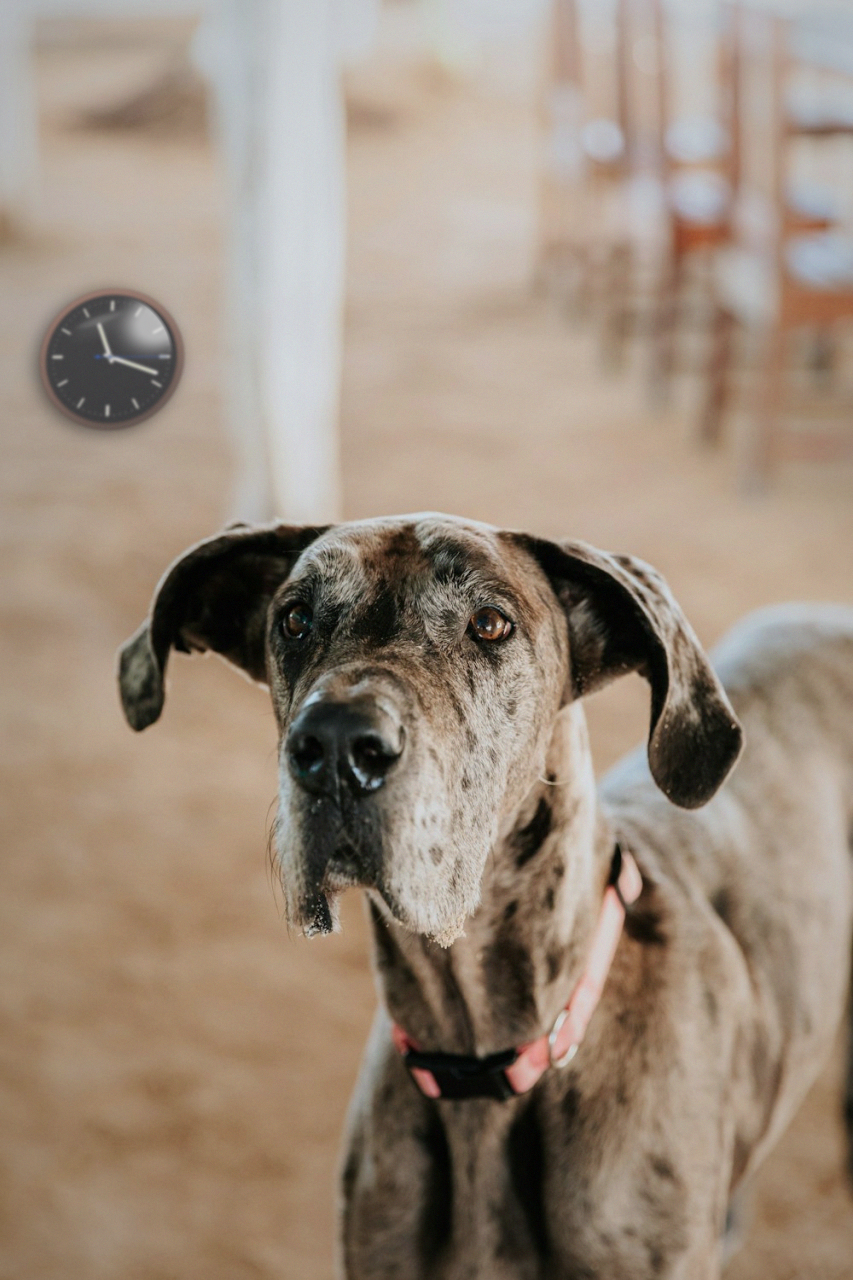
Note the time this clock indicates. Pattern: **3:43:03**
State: **11:18:15**
